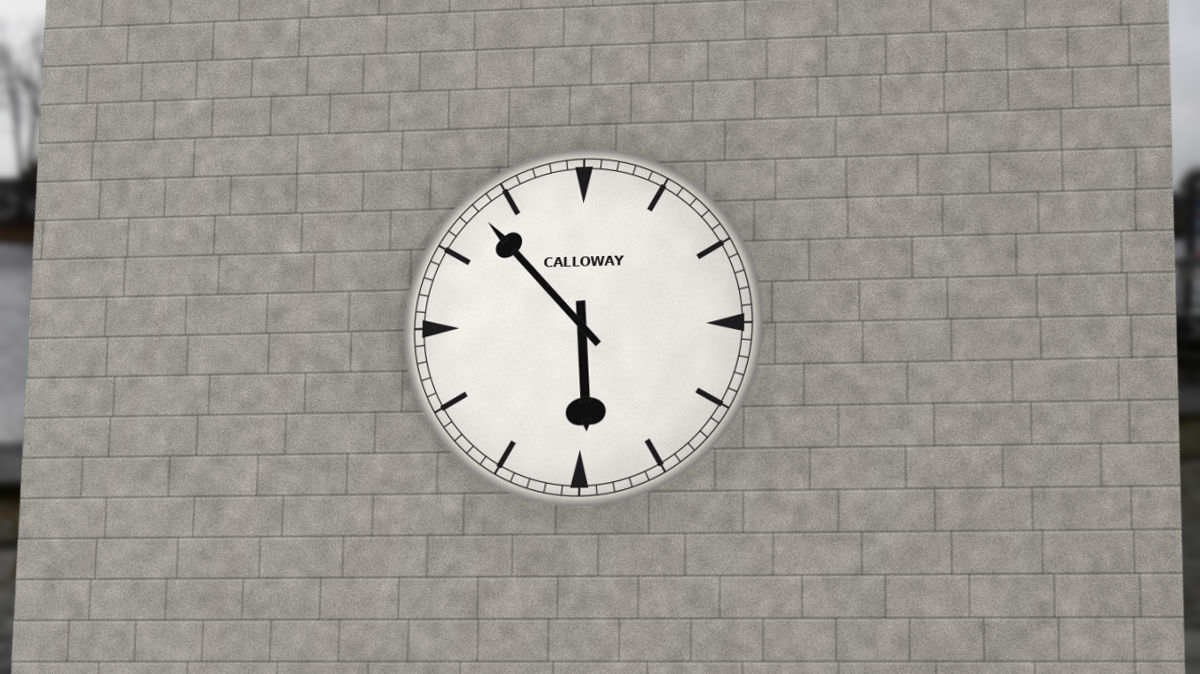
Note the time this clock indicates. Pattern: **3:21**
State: **5:53**
